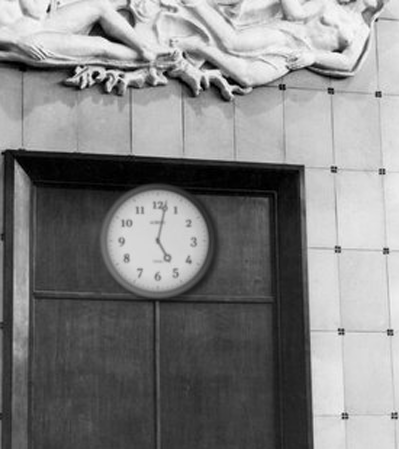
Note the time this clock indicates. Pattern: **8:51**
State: **5:02**
